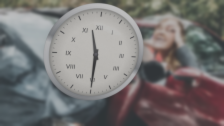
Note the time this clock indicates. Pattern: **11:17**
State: **11:30**
